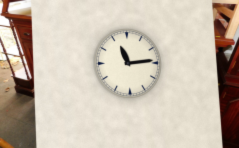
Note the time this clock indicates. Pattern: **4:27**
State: **11:14**
